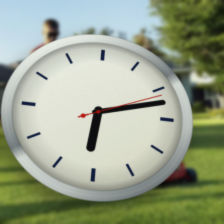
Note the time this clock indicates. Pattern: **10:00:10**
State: **6:12:11**
